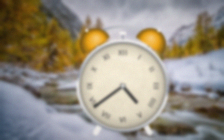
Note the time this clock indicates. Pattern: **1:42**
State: **4:39**
